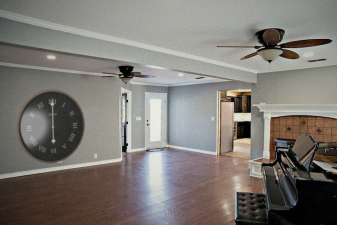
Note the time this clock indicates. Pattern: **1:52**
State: **6:00**
